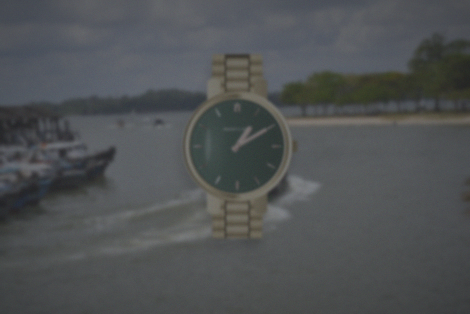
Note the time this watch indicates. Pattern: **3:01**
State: **1:10**
